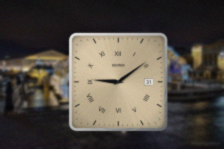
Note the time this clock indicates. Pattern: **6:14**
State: **9:09**
